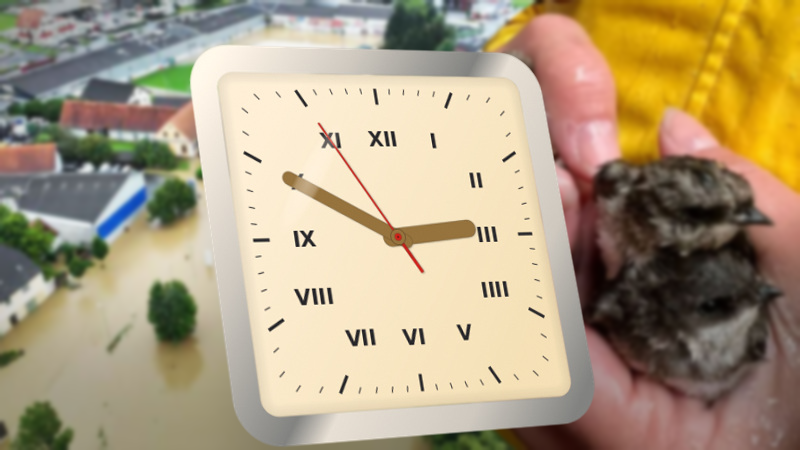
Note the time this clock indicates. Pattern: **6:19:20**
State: **2:49:55**
